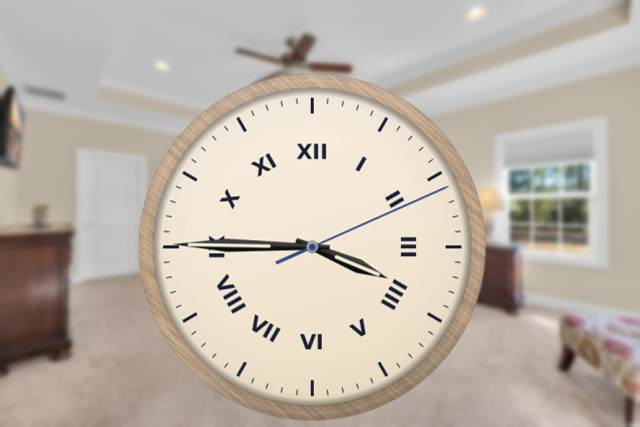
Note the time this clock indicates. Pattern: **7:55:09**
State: **3:45:11**
